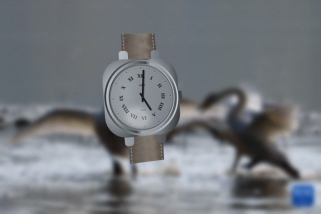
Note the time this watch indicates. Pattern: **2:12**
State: **5:01**
